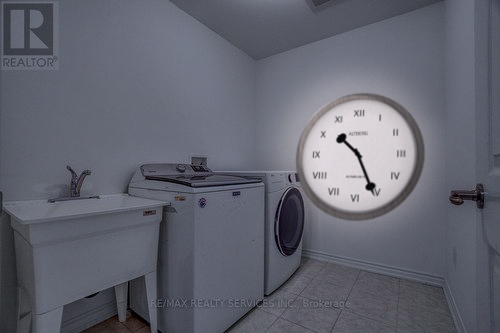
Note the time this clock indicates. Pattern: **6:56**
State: **10:26**
